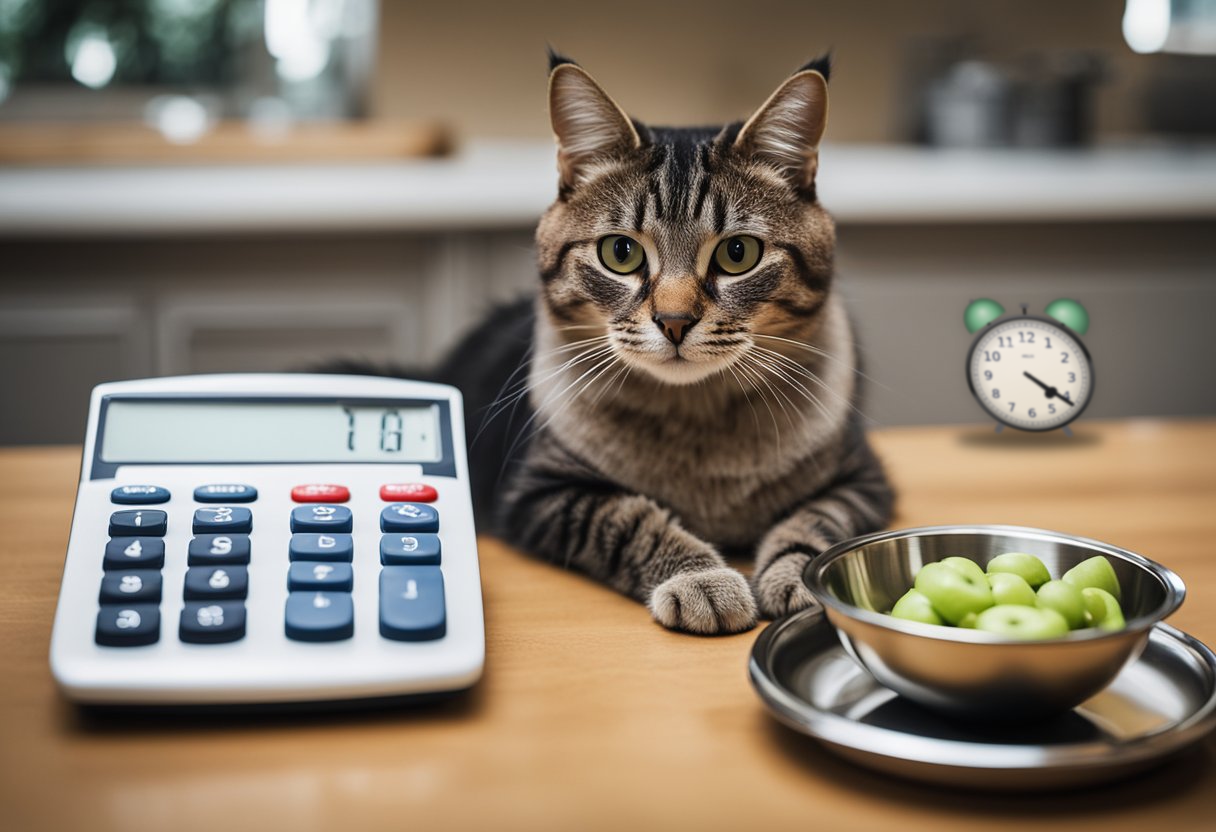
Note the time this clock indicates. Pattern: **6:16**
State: **4:21**
